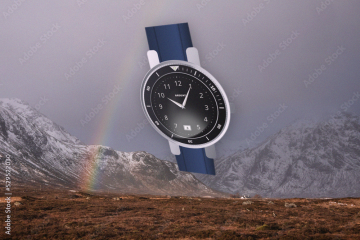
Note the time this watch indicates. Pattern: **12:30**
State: **10:05**
